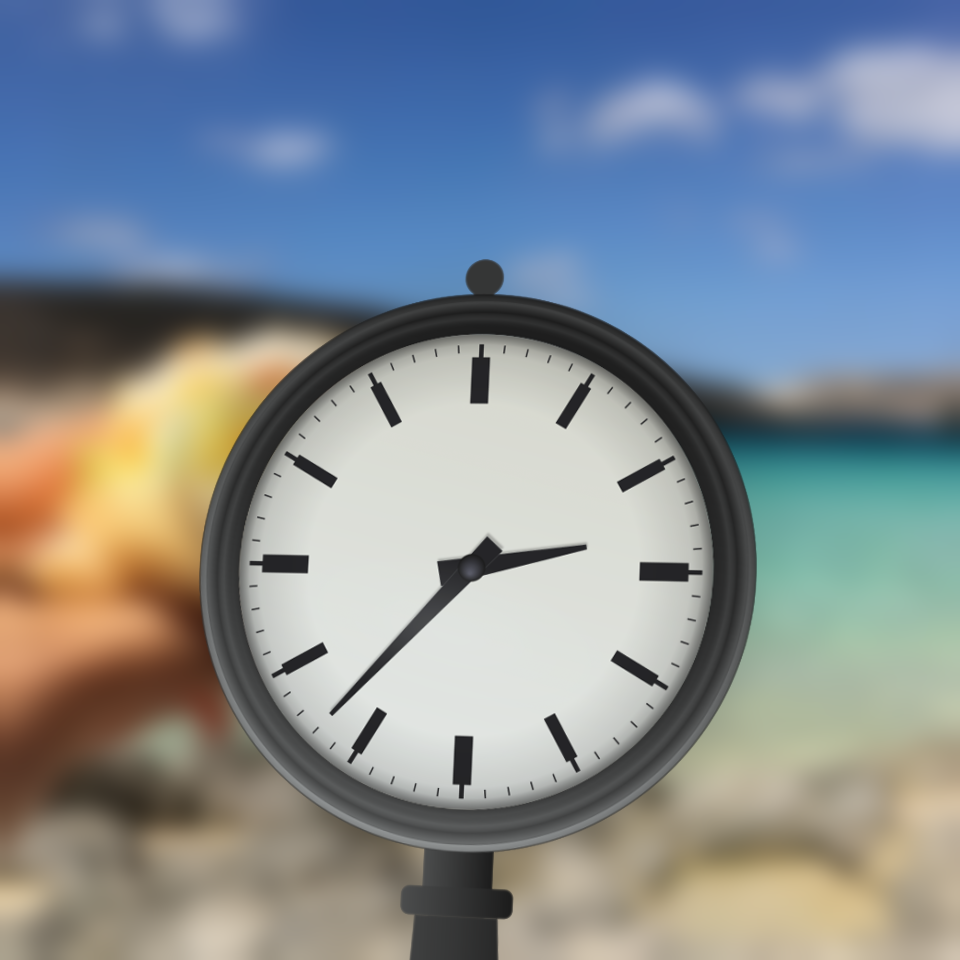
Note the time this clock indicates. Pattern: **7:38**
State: **2:37**
